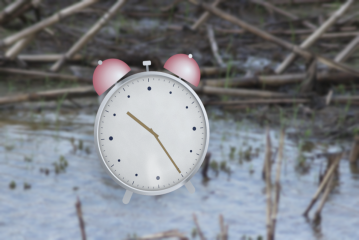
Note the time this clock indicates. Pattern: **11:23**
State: **10:25**
